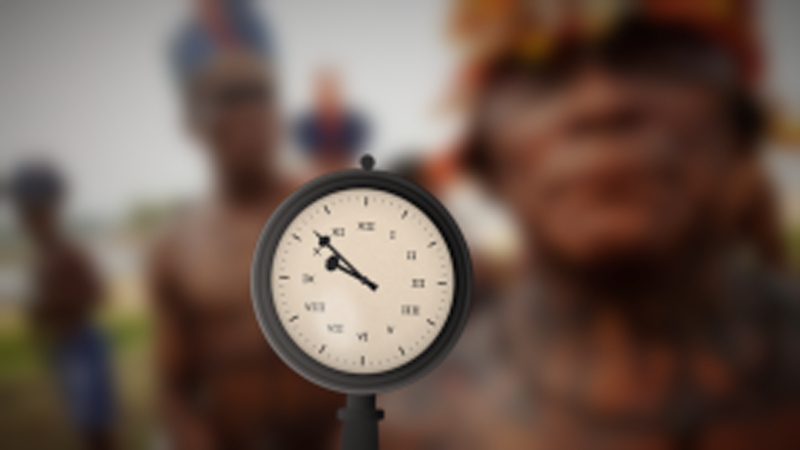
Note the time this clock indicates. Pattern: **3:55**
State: **9:52**
